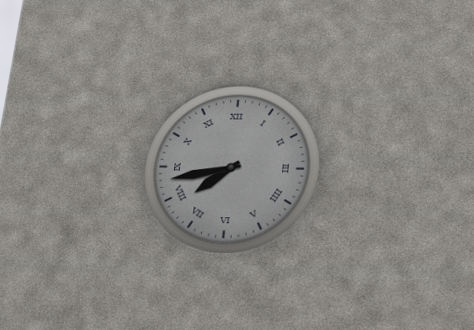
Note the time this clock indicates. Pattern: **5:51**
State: **7:43**
